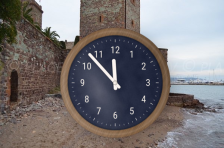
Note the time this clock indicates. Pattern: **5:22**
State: **11:53**
